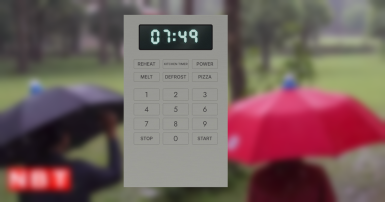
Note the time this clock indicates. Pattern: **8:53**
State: **7:49**
